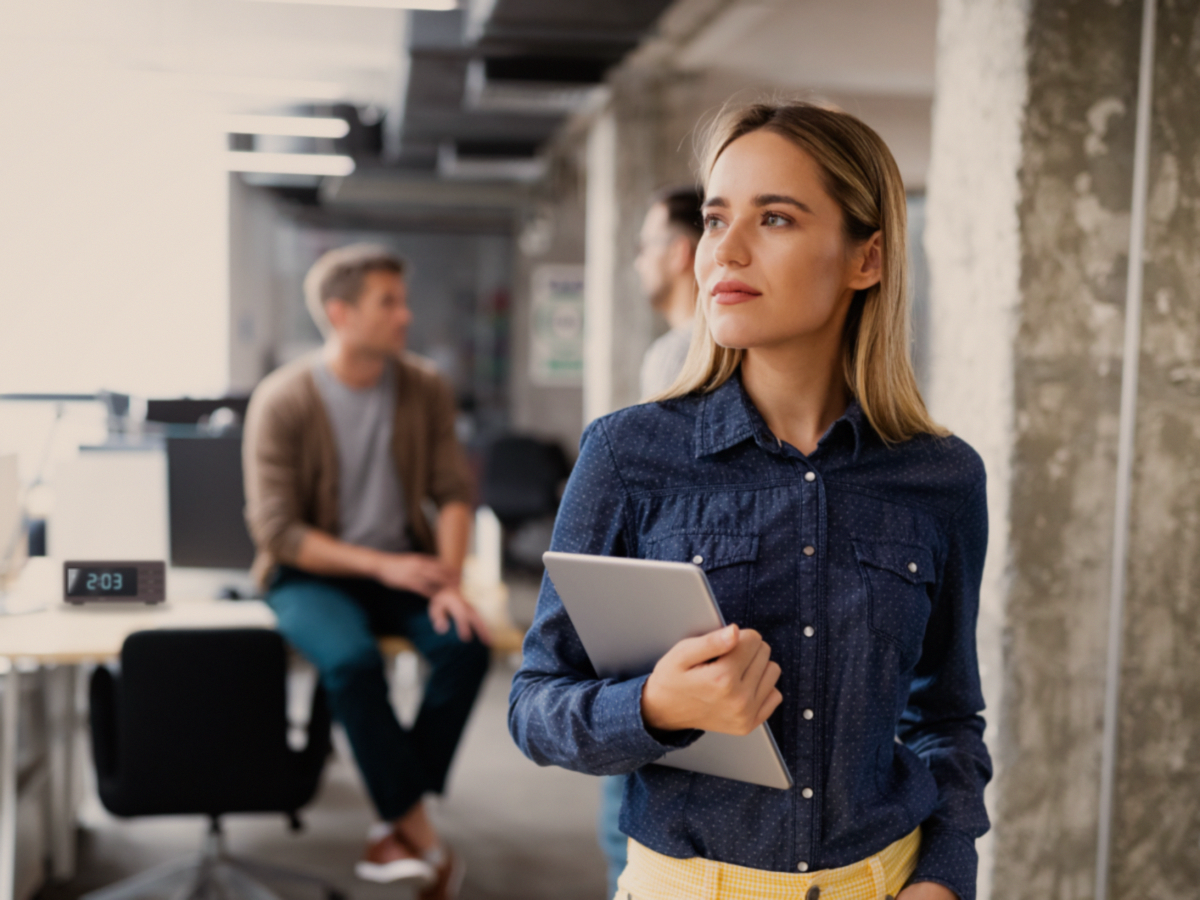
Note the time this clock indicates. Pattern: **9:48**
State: **2:03**
